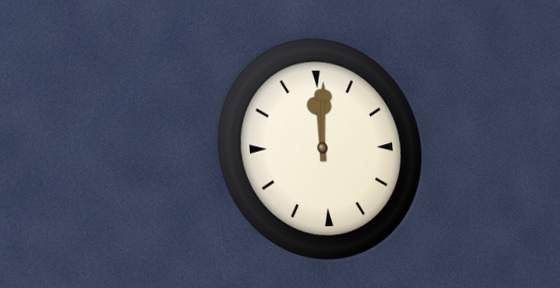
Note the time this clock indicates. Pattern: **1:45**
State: **12:01**
